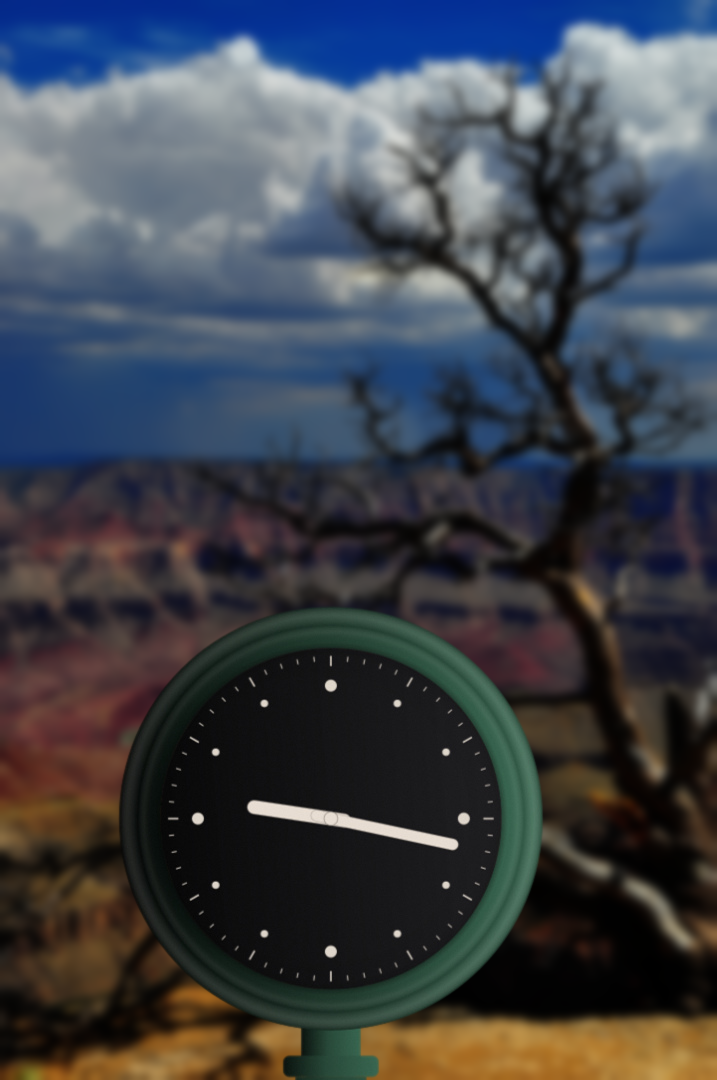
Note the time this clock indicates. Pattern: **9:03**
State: **9:17**
